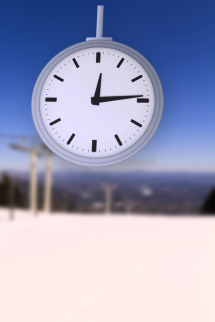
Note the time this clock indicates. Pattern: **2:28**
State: **12:14**
